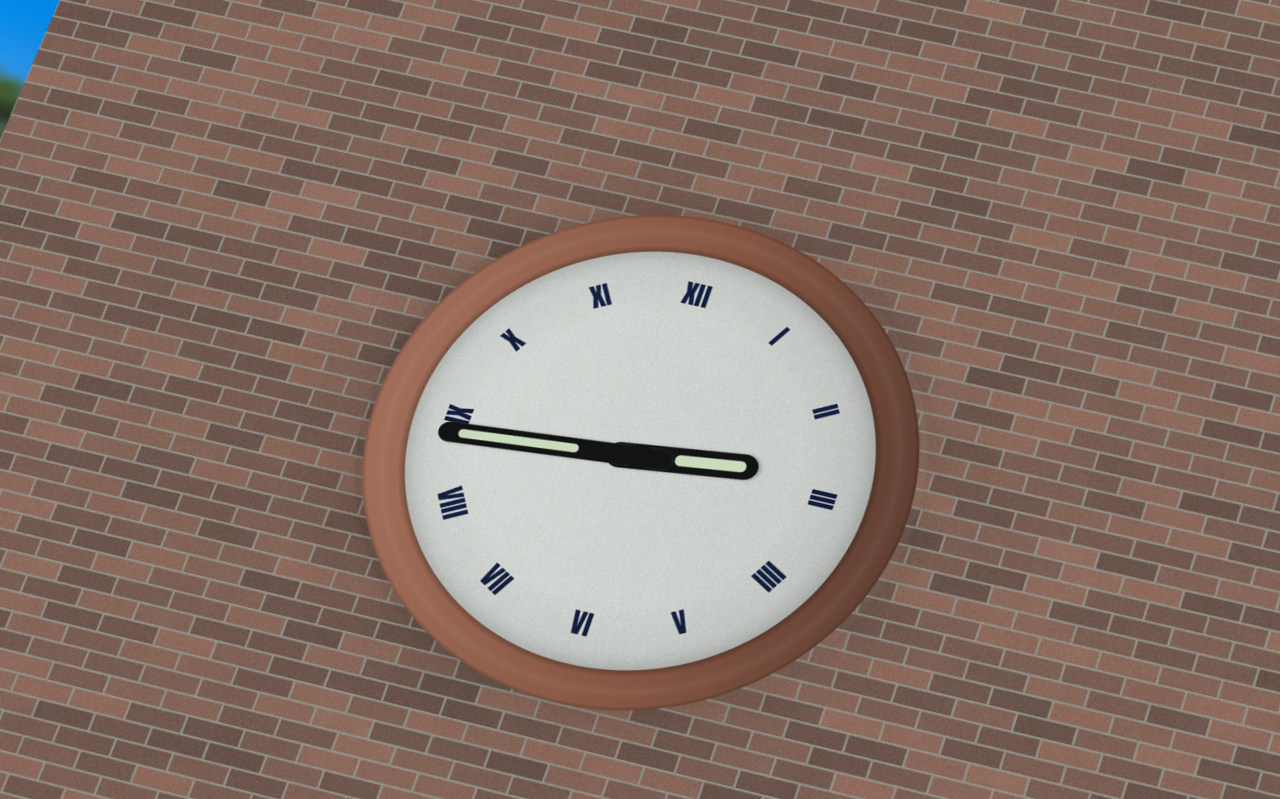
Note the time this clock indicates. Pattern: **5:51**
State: **2:44**
